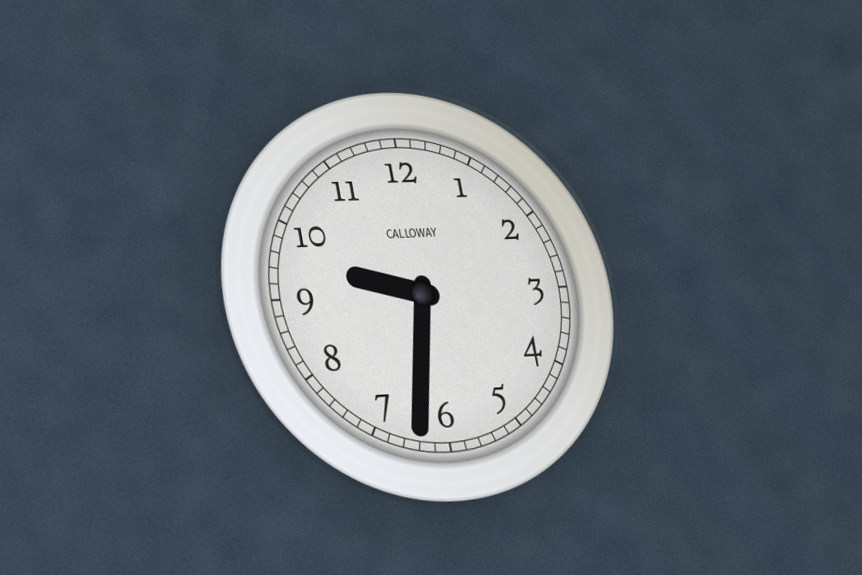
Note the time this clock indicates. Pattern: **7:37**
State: **9:32**
